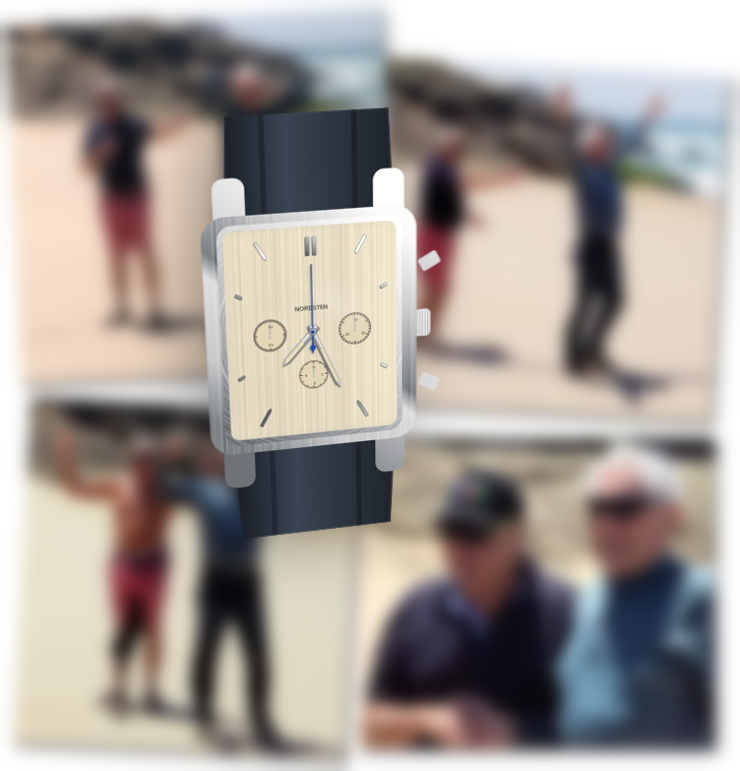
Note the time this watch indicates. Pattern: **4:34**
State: **7:26**
